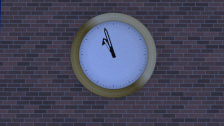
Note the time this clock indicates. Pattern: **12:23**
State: **10:57**
